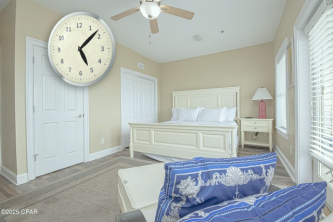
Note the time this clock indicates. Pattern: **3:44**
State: **5:08**
